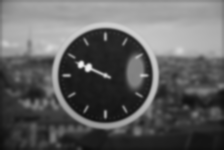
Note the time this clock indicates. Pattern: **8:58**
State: **9:49**
